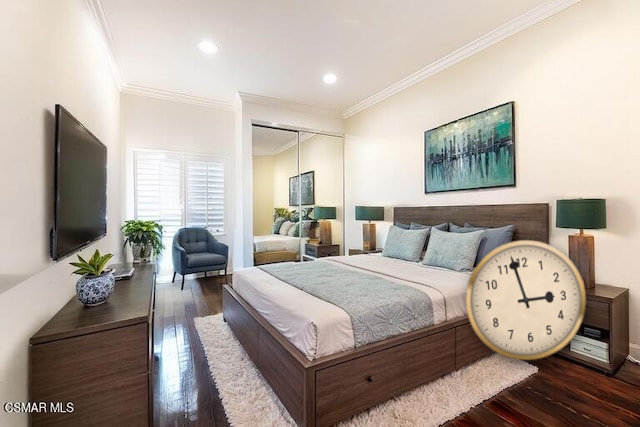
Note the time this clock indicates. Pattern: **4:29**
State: **2:58**
